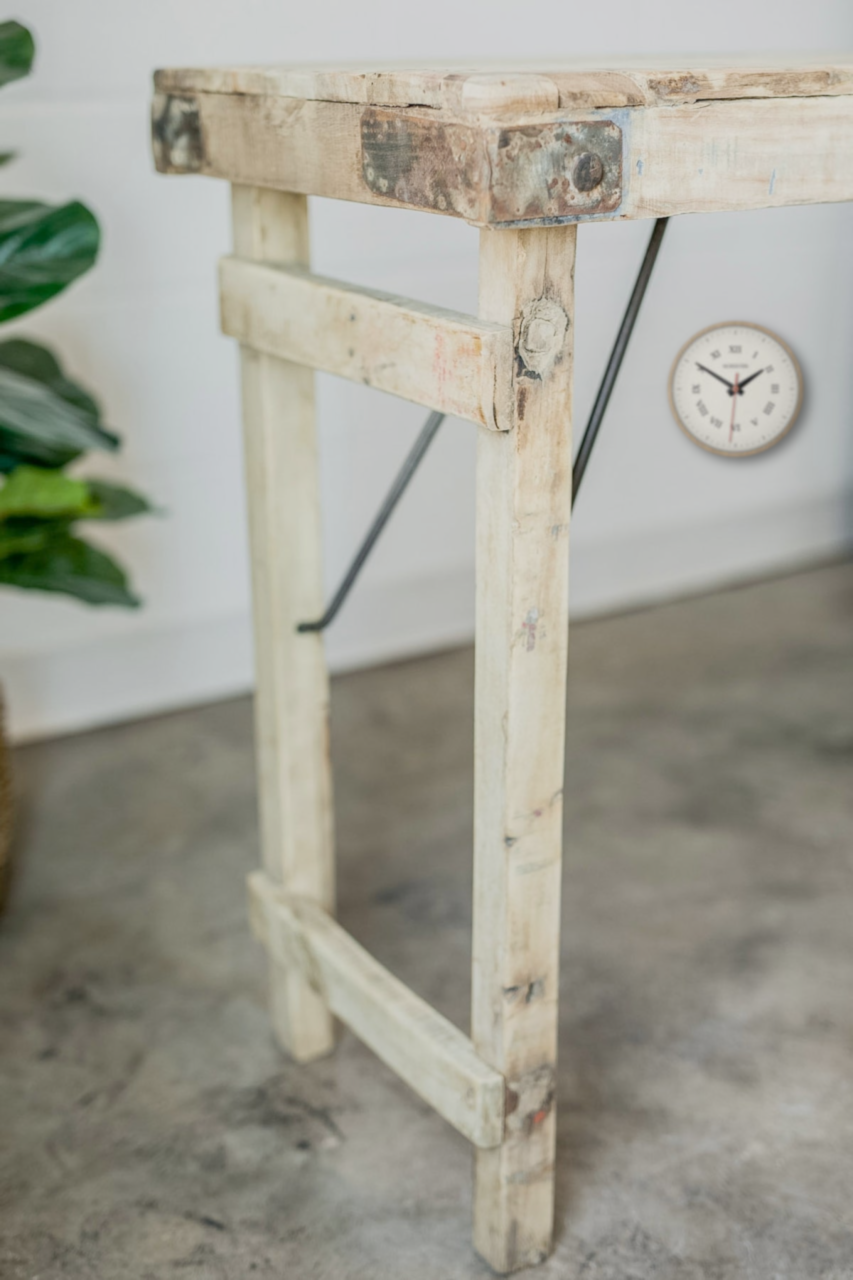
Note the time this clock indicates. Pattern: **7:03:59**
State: **1:50:31**
